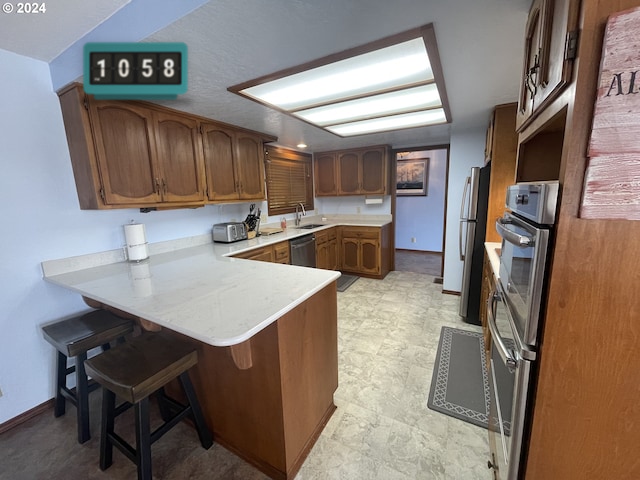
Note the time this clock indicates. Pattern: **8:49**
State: **10:58**
